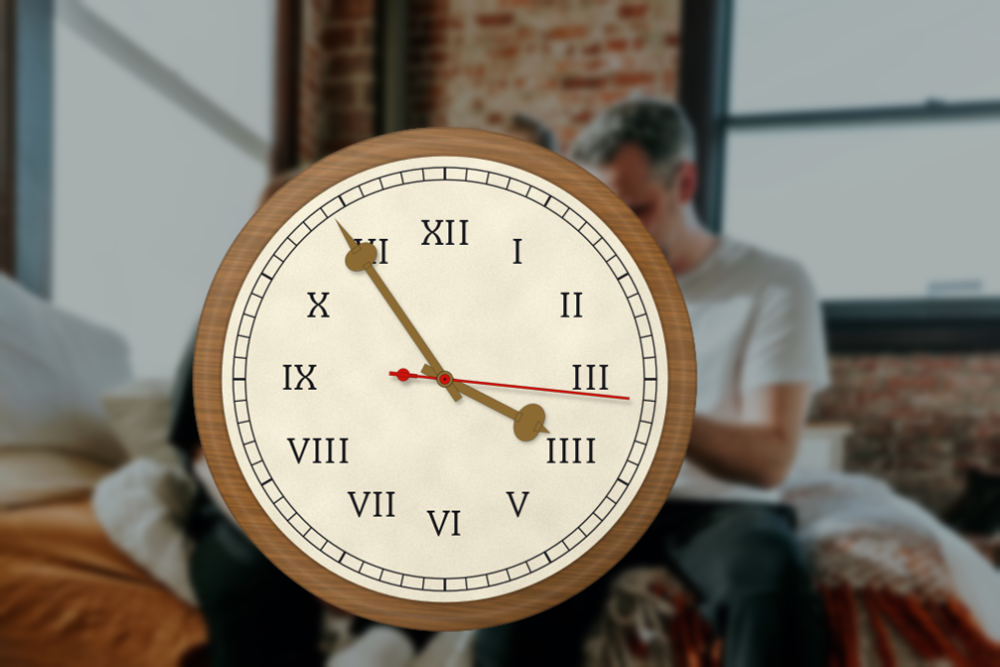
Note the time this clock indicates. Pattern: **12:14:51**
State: **3:54:16**
